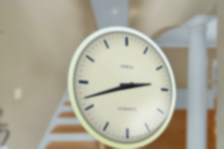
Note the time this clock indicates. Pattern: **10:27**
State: **2:42**
